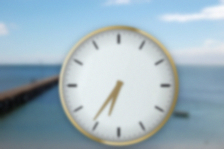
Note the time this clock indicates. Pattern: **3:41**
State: **6:36**
